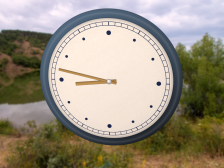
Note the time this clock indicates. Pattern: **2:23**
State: **8:47**
